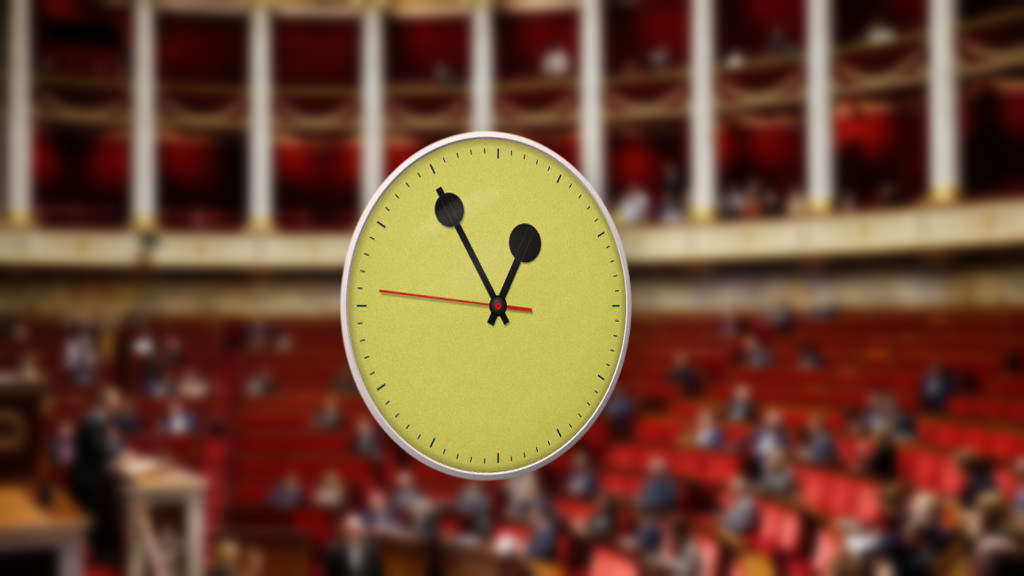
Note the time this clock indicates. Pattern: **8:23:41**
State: **12:54:46**
